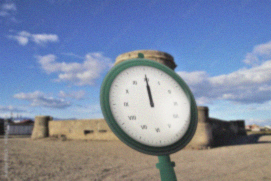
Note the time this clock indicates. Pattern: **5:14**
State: **12:00**
